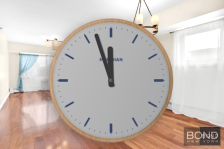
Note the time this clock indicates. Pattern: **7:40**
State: **11:57**
